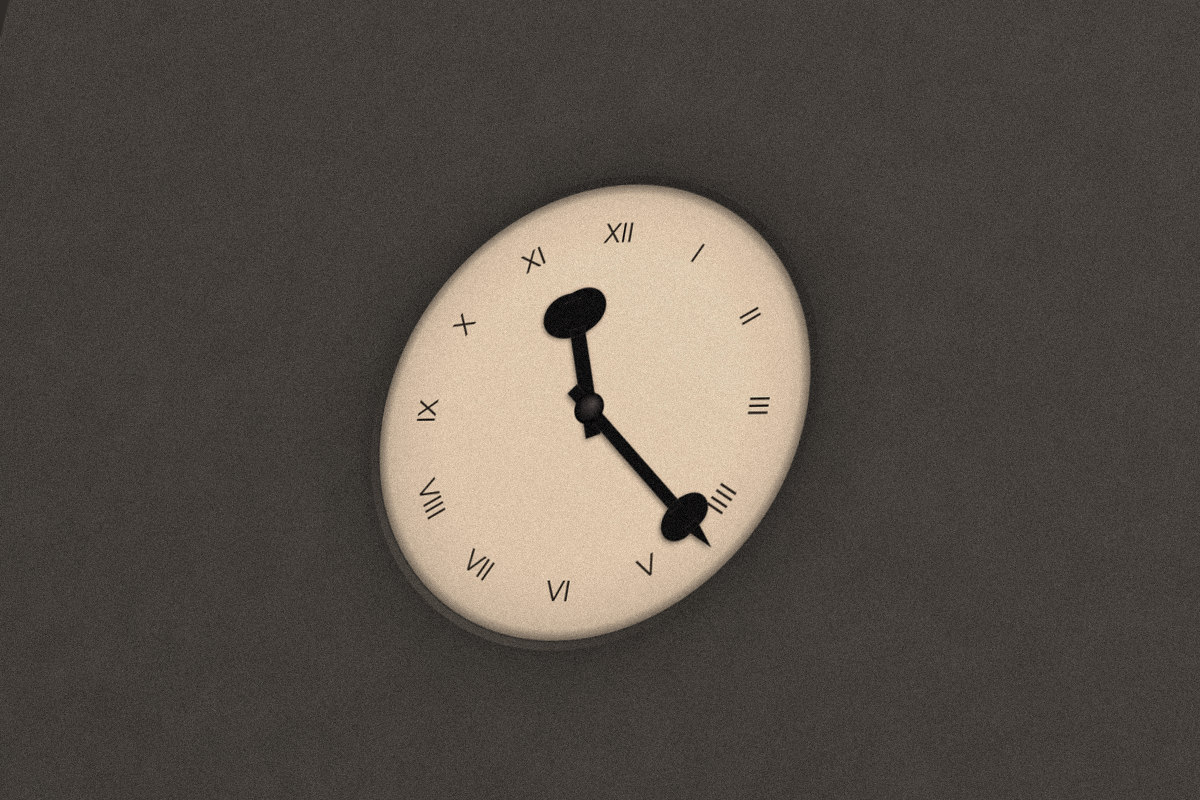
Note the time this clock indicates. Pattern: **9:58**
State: **11:22**
